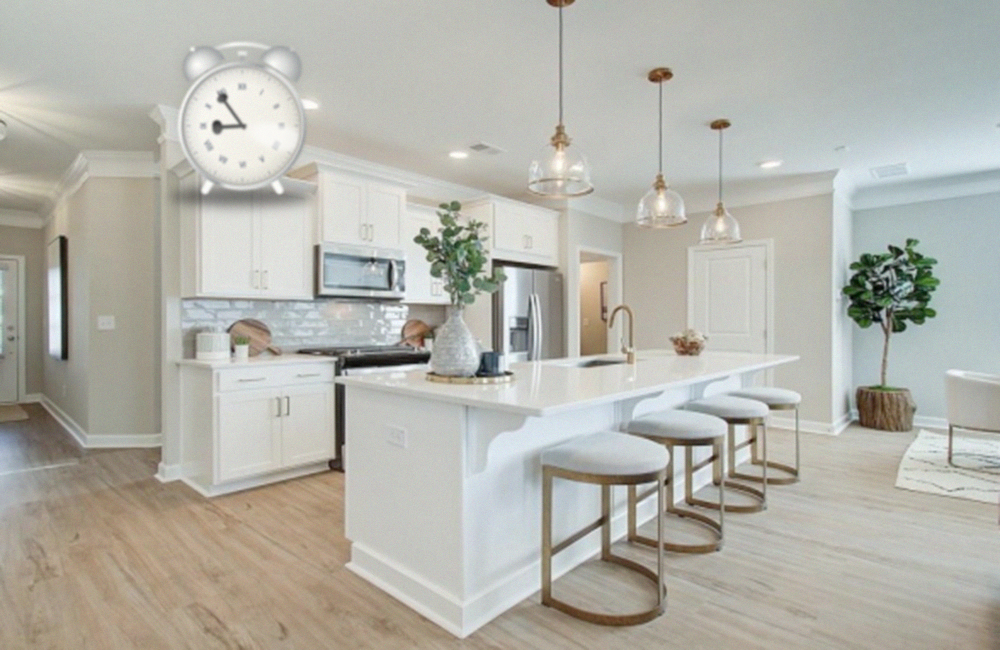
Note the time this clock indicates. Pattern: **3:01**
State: **8:54**
